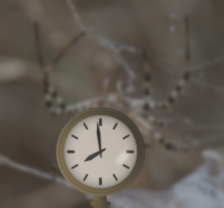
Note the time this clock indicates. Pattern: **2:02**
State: **7:59**
